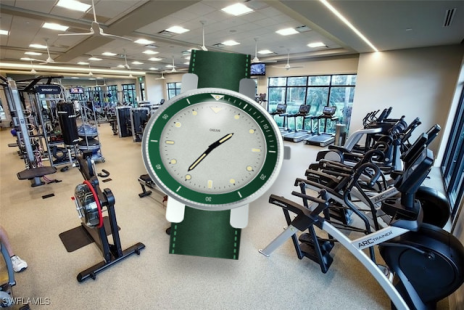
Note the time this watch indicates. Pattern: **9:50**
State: **1:36**
